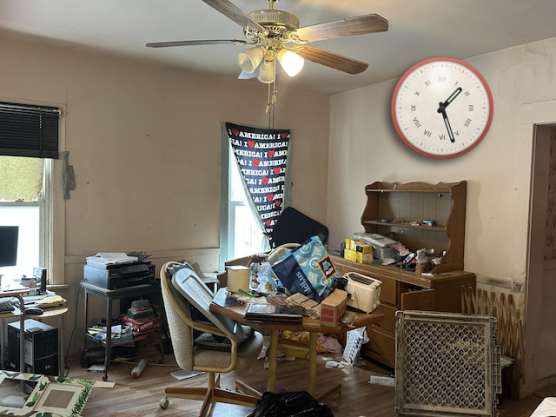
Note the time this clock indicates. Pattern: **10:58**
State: **1:27**
